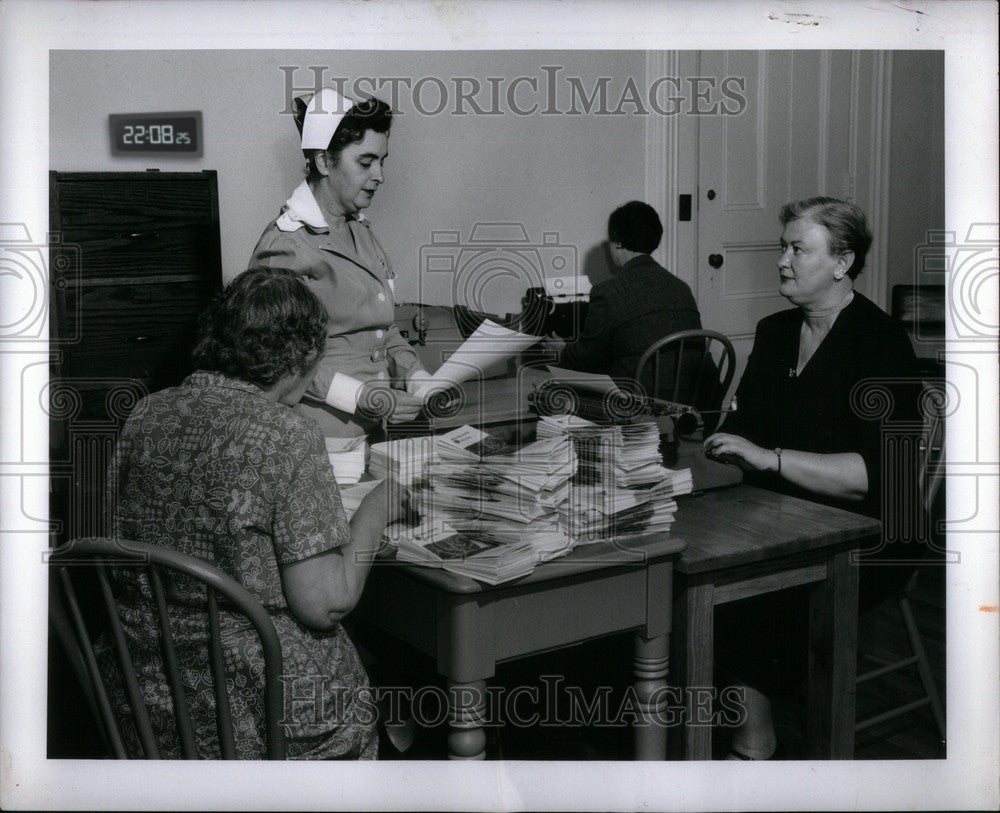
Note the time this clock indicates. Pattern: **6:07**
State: **22:08**
